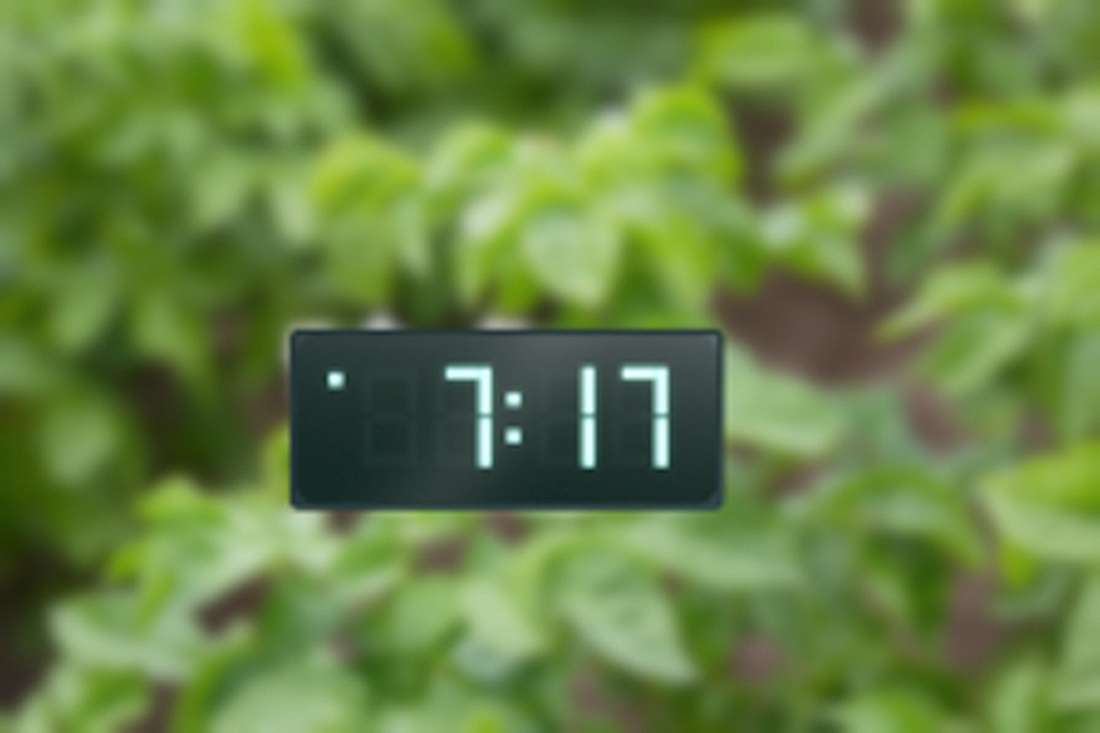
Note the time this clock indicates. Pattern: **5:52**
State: **7:17**
